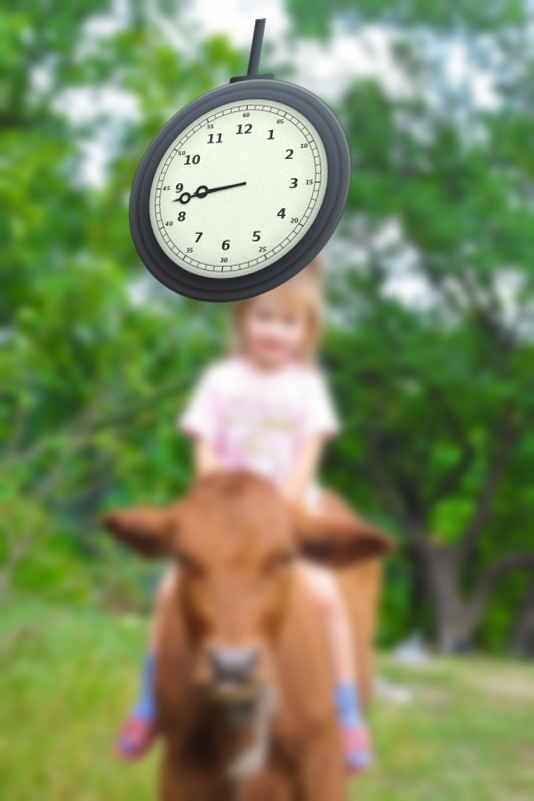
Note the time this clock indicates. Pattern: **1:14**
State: **8:43**
